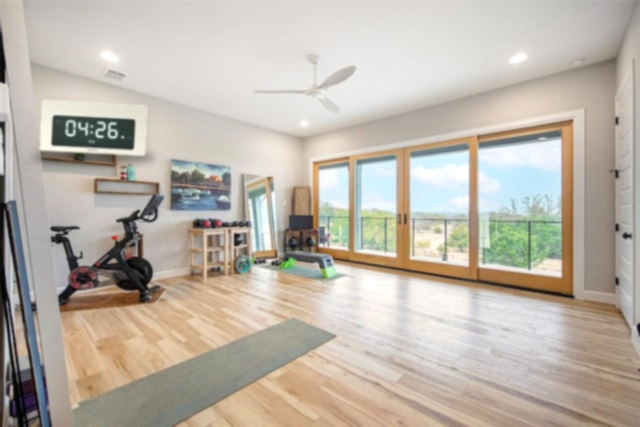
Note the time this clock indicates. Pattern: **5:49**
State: **4:26**
